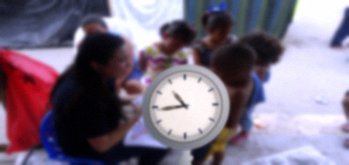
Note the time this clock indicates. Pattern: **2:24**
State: **10:44**
